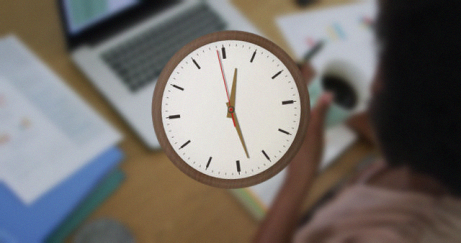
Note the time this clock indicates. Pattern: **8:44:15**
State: **12:27:59**
